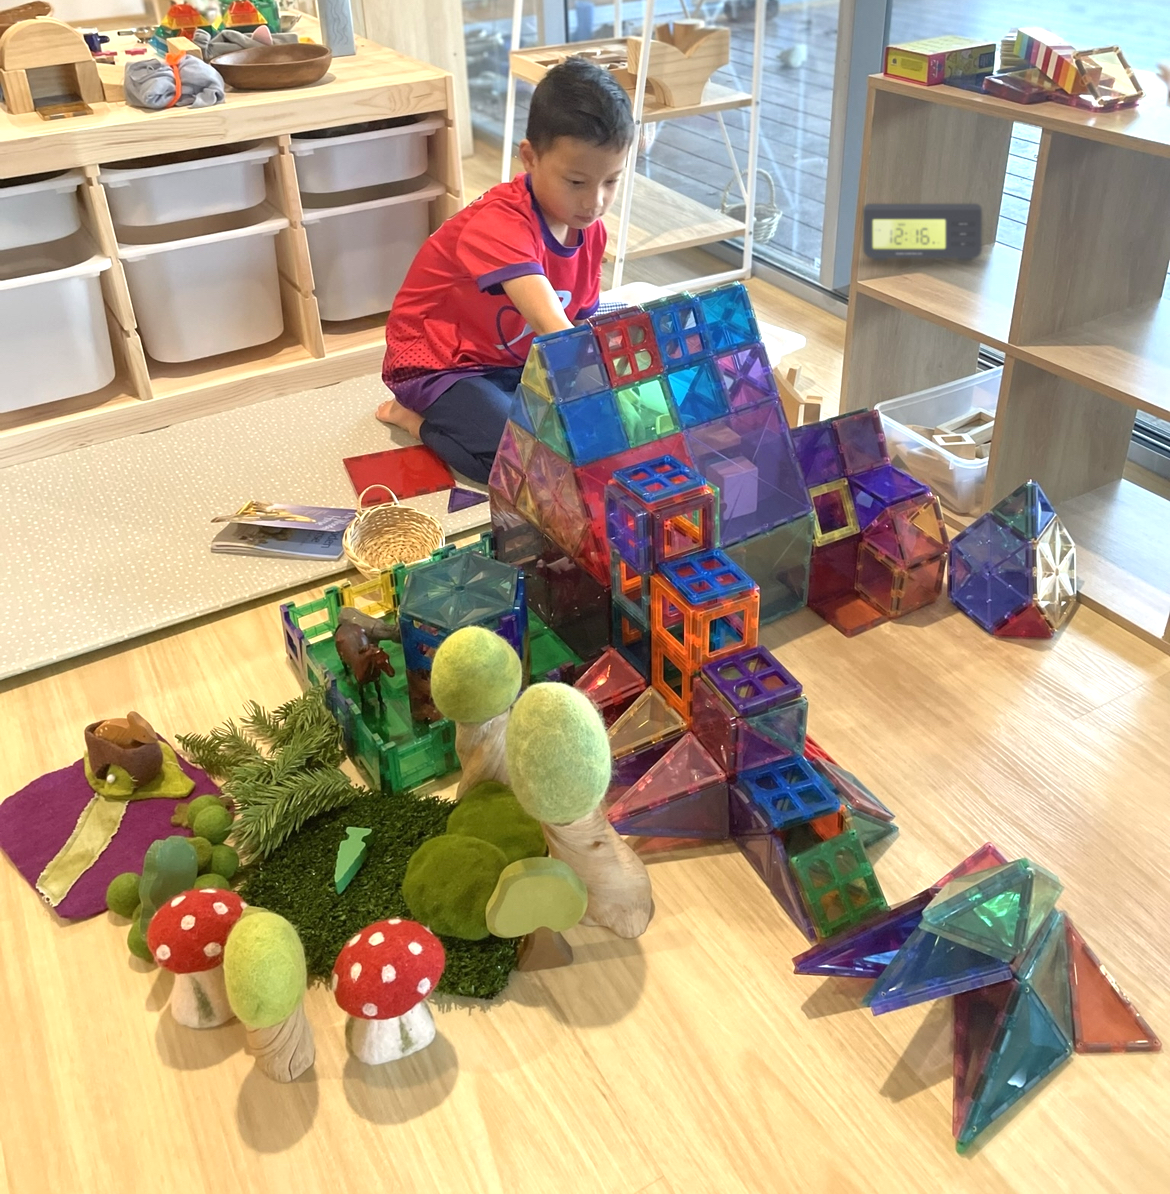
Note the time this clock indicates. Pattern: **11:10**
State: **12:16**
